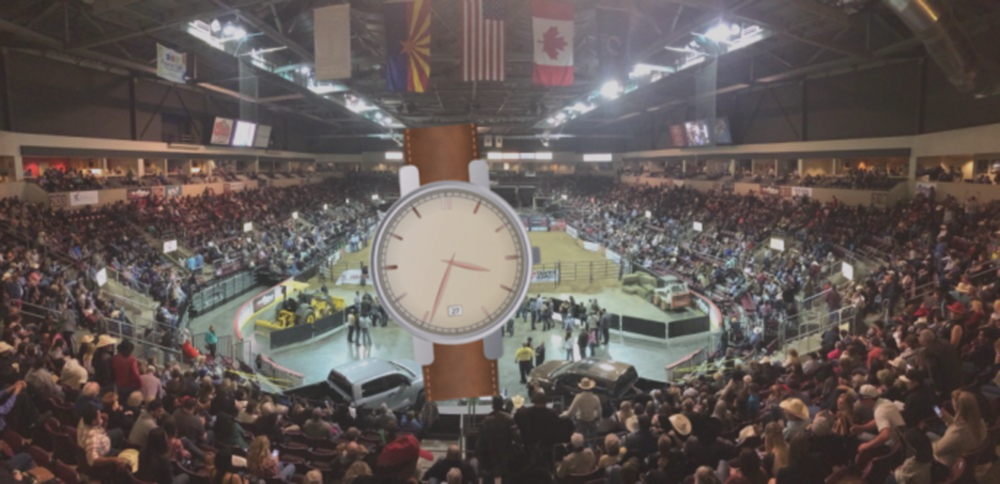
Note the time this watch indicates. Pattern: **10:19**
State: **3:34**
